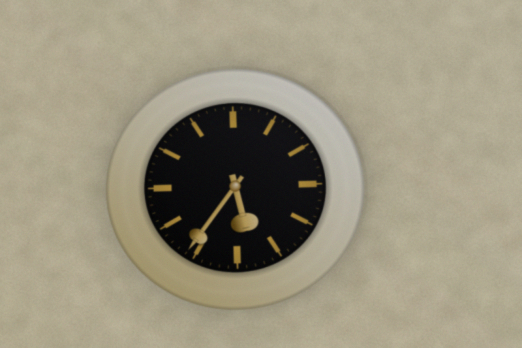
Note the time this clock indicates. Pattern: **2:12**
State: **5:36**
